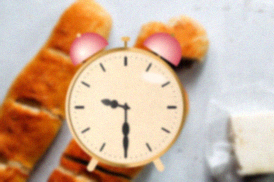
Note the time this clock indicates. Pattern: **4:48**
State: **9:30**
